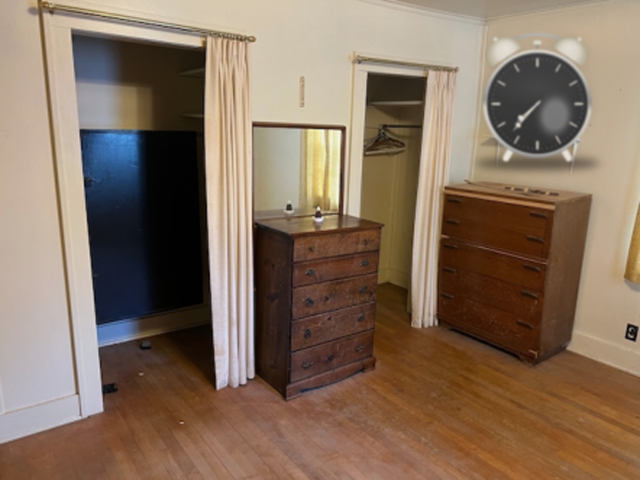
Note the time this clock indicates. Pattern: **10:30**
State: **7:37**
